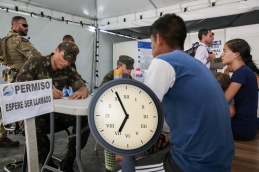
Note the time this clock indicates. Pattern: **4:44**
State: **6:56**
